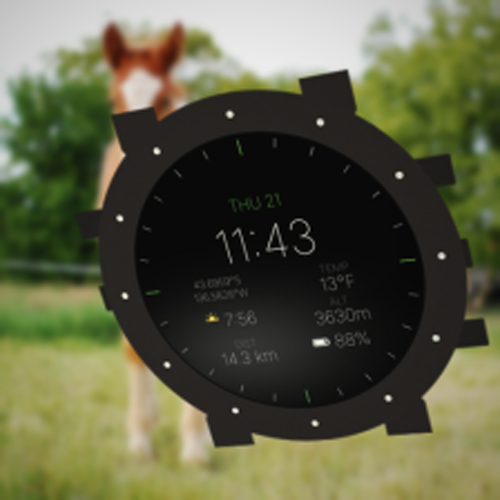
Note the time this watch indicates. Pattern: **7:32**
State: **11:43**
